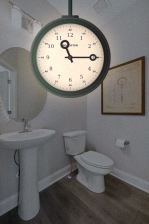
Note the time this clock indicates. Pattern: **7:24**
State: **11:15**
